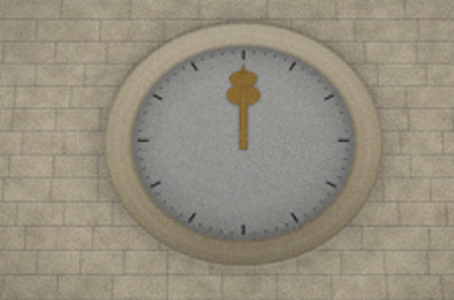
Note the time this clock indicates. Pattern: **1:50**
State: **12:00**
